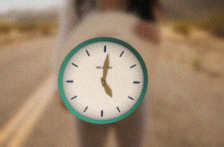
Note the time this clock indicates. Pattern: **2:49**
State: **5:01**
